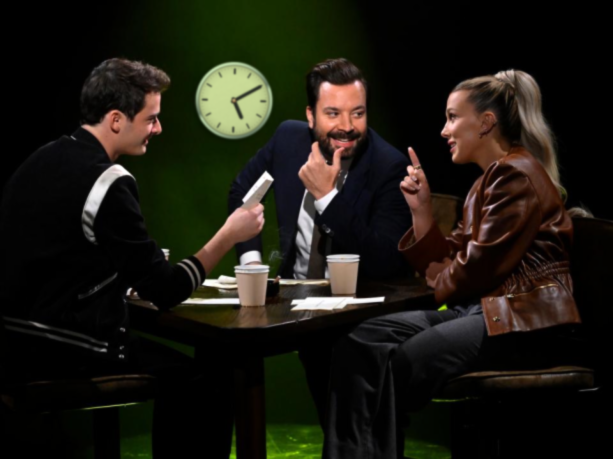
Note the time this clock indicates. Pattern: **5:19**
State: **5:10**
